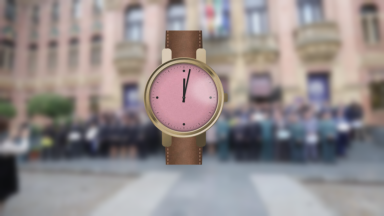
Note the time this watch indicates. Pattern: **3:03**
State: **12:02**
